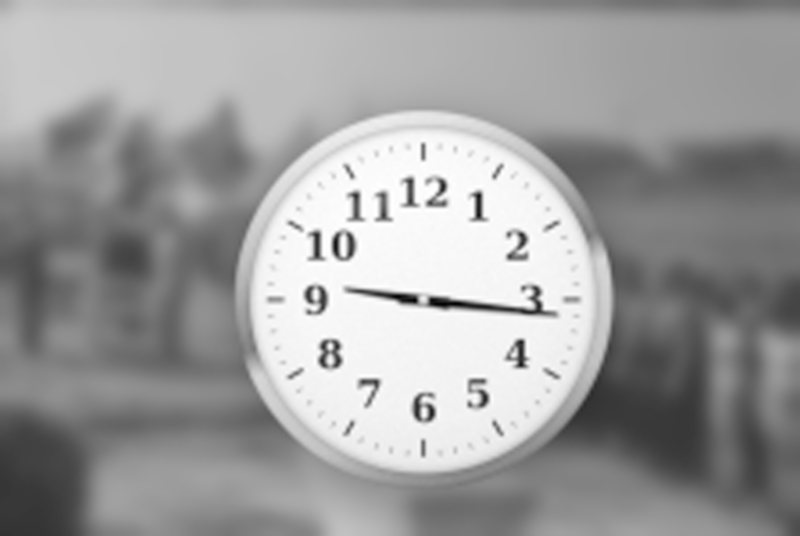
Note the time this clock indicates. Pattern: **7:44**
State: **9:16**
